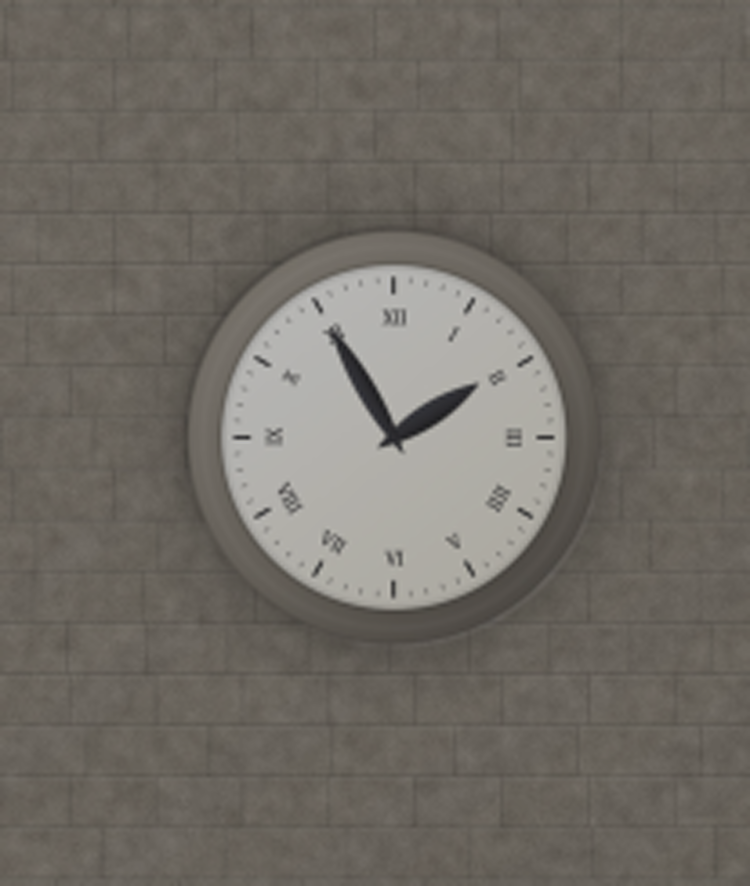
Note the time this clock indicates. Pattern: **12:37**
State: **1:55**
